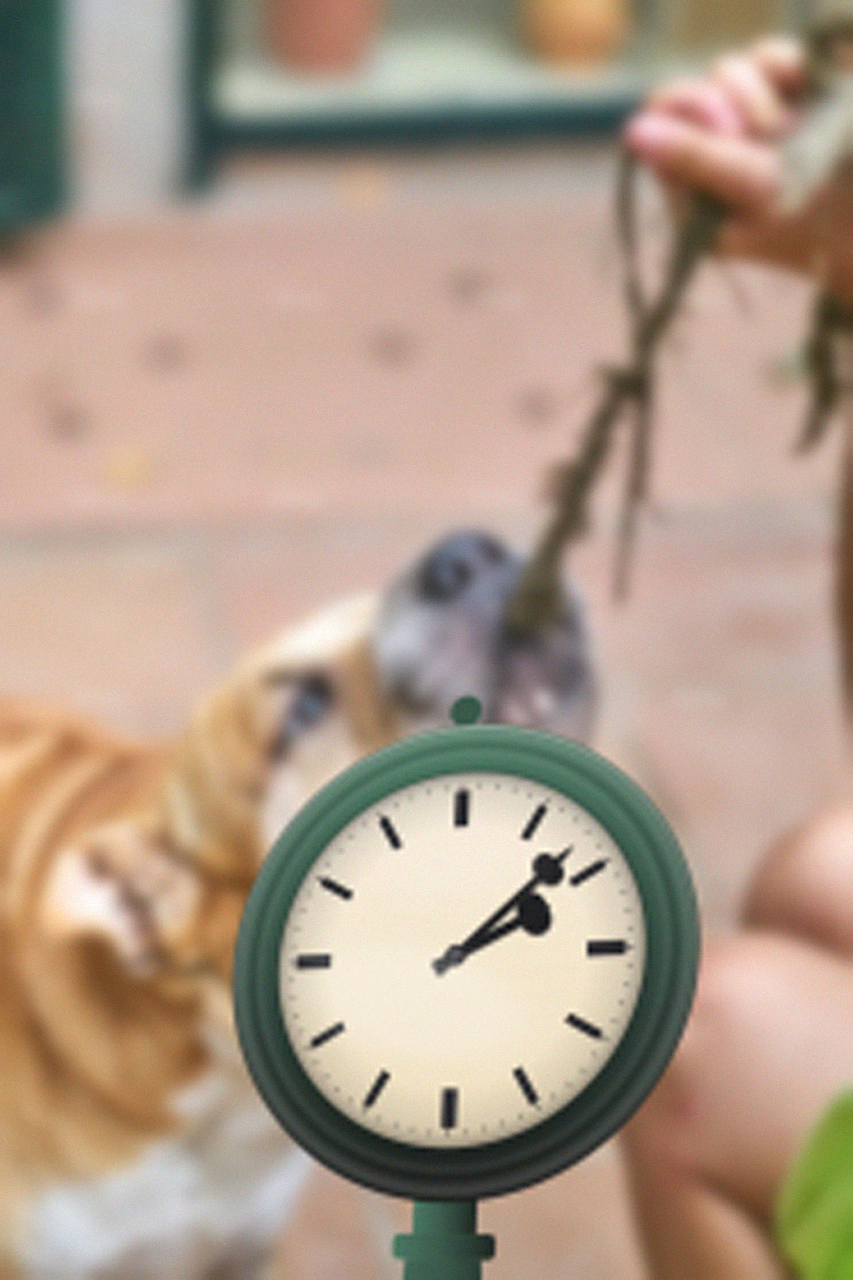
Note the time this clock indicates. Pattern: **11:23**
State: **2:08**
